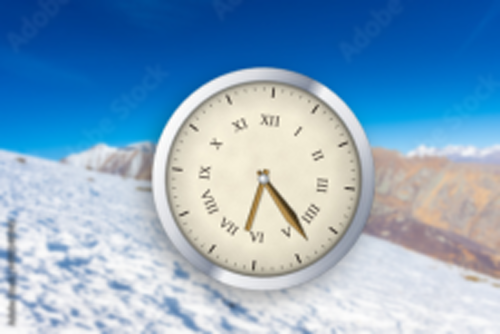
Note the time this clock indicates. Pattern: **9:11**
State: **6:23**
